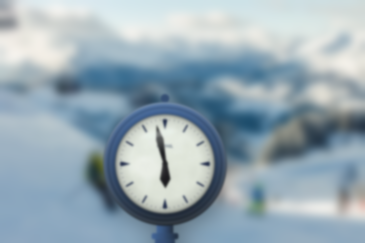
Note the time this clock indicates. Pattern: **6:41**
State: **5:58**
